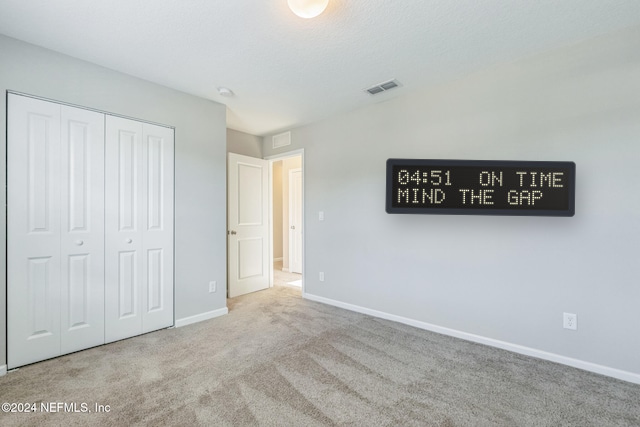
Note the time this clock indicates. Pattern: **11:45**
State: **4:51**
